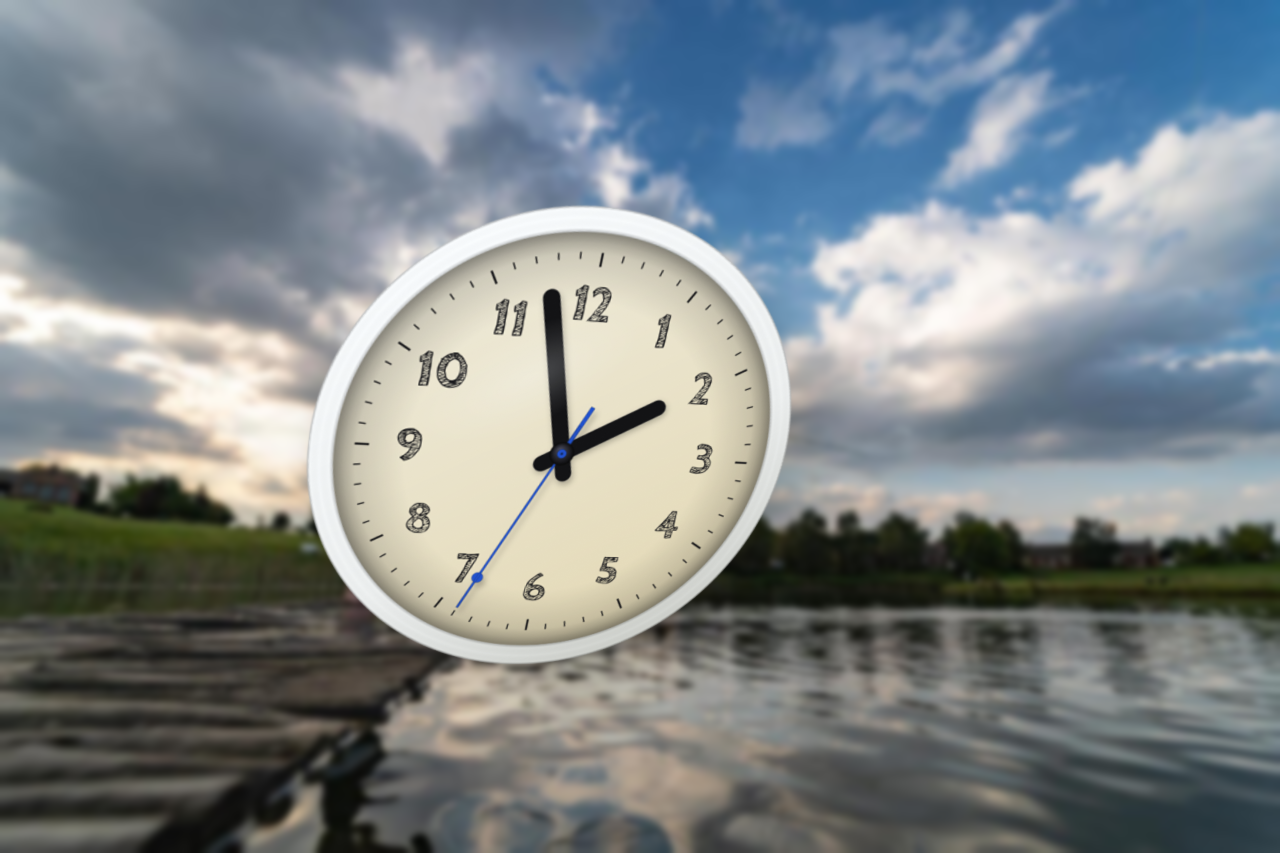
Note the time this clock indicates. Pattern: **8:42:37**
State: **1:57:34**
